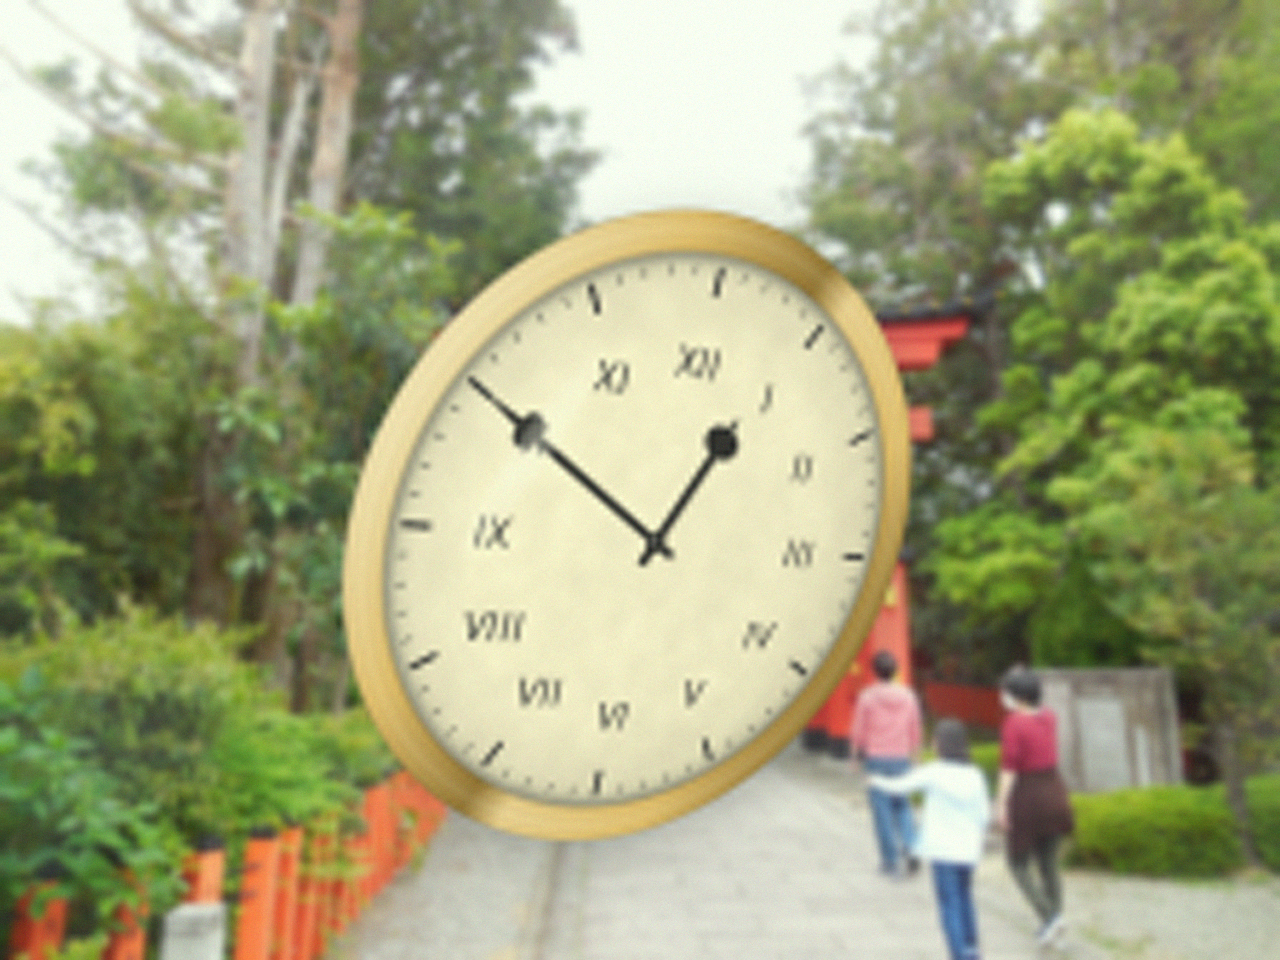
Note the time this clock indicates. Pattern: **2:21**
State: **12:50**
